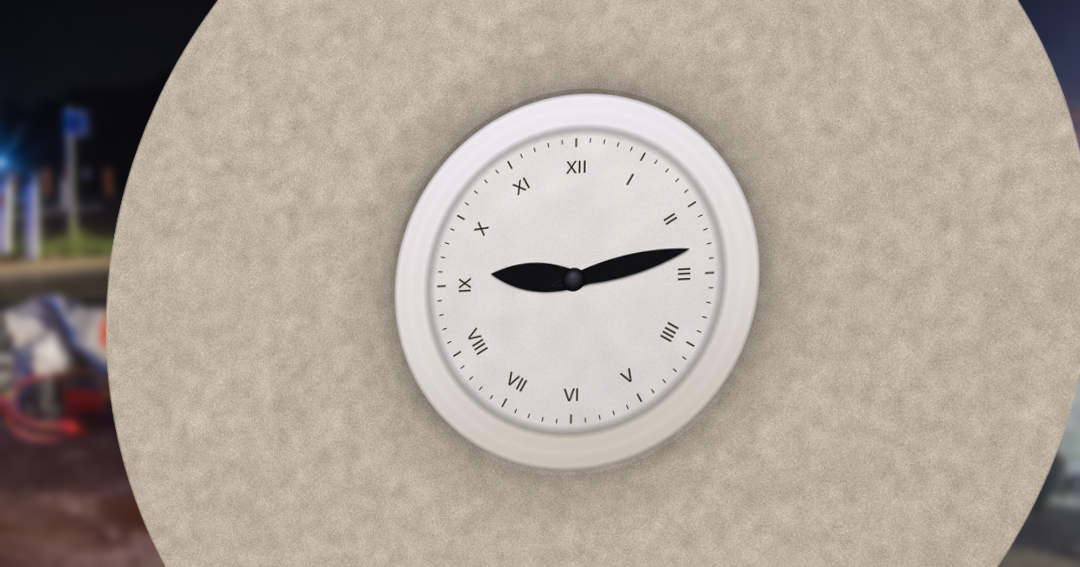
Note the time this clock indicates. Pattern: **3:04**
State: **9:13**
